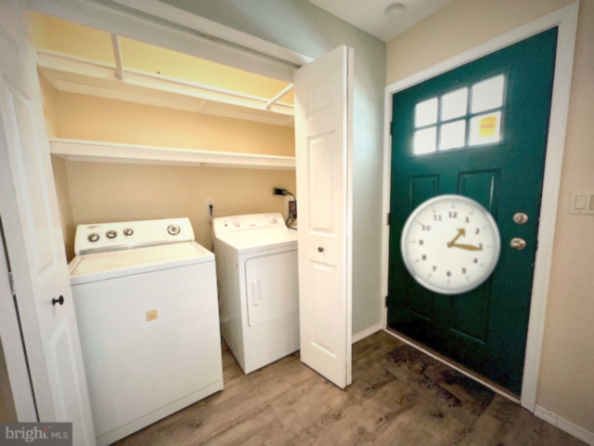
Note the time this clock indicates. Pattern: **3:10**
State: **1:16**
